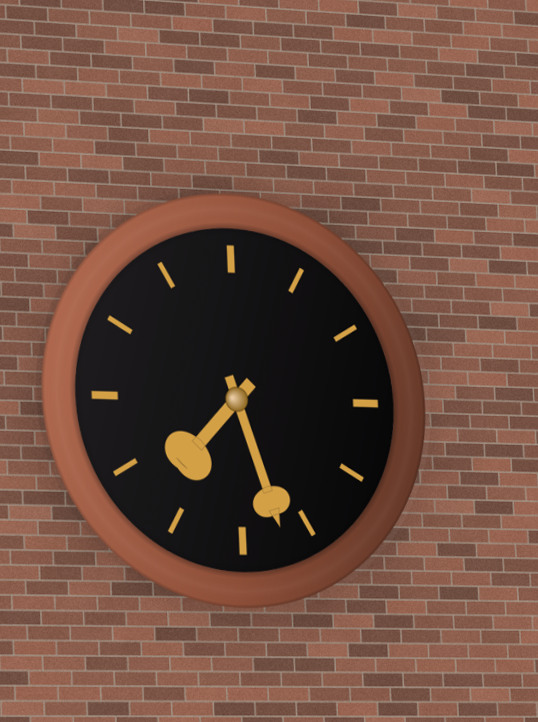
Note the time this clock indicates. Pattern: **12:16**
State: **7:27**
